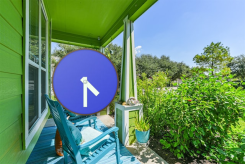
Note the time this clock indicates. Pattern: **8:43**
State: **4:30**
